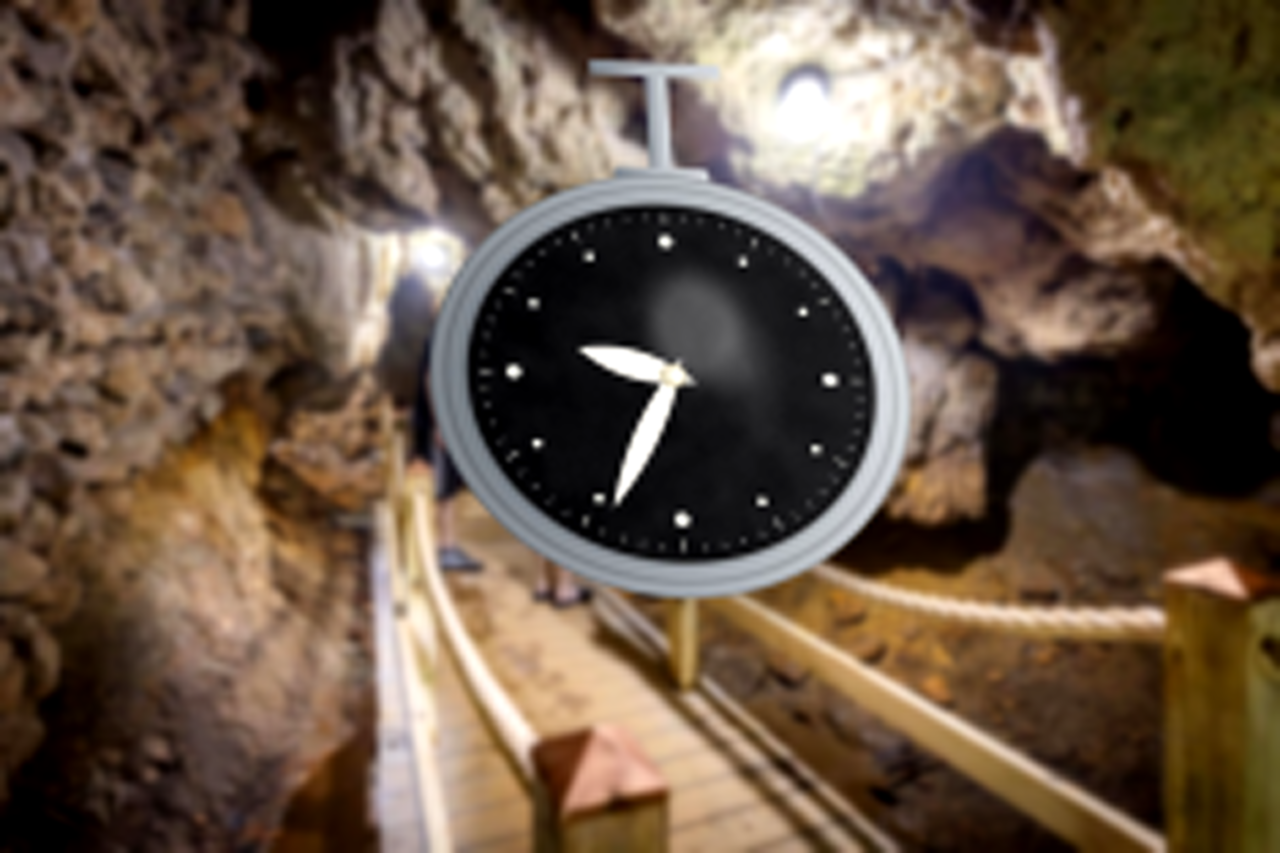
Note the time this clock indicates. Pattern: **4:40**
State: **9:34**
